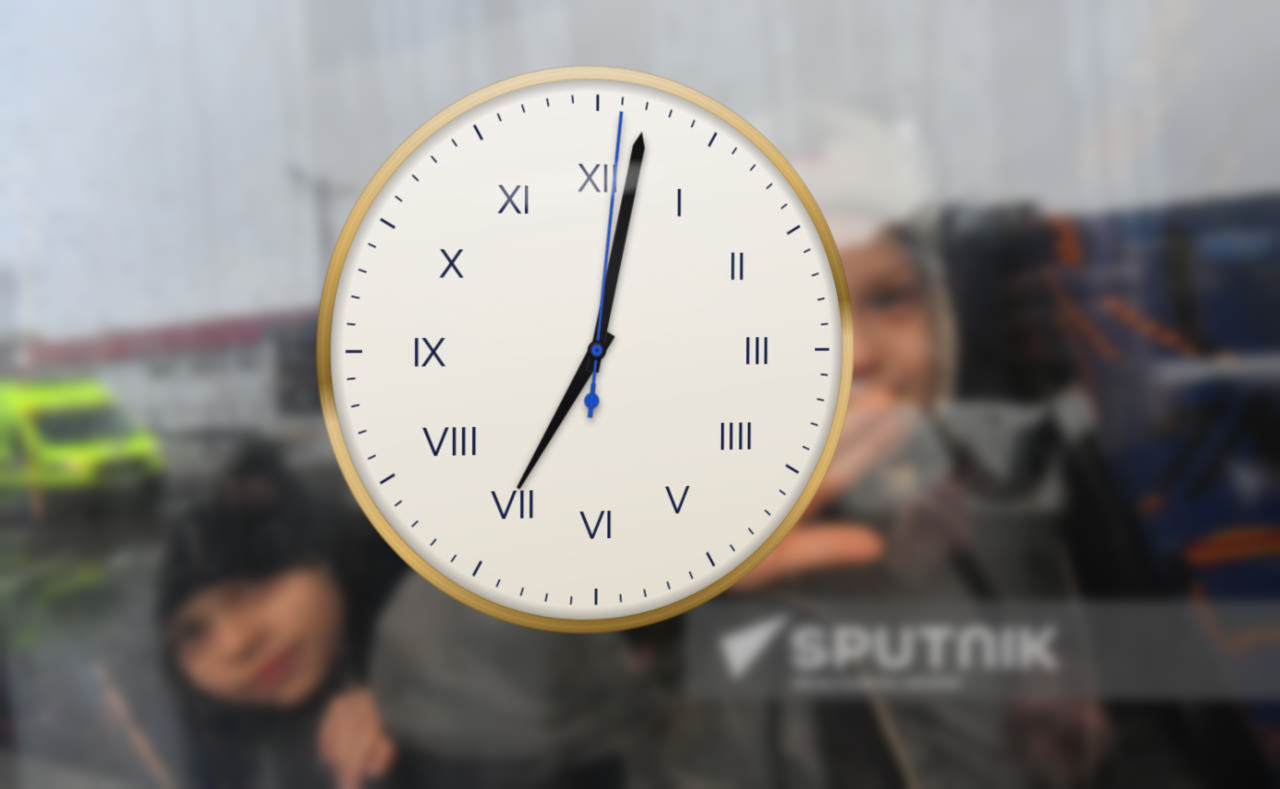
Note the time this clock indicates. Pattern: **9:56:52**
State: **7:02:01**
